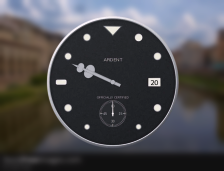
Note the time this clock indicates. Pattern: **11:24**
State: **9:49**
